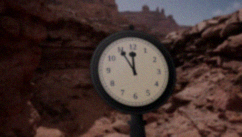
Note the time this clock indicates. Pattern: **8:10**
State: **11:55**
